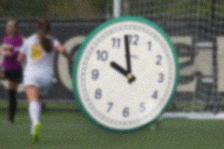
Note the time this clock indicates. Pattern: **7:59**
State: **9:58**
